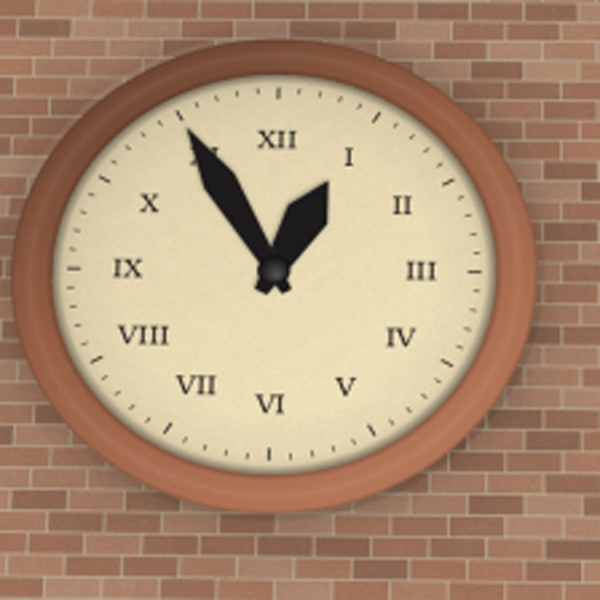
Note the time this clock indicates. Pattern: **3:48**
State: **12:55**
